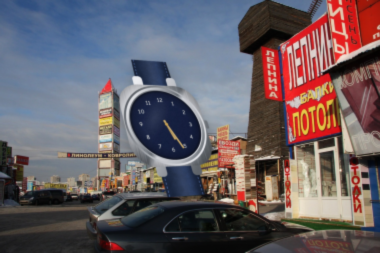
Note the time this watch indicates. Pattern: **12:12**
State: **5:26**
